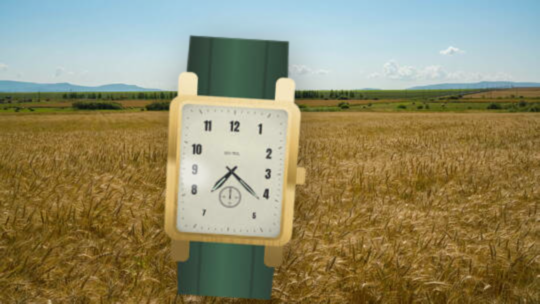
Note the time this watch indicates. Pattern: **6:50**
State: **7:22**
